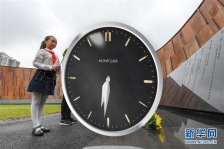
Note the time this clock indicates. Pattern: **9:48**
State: **6:31**
